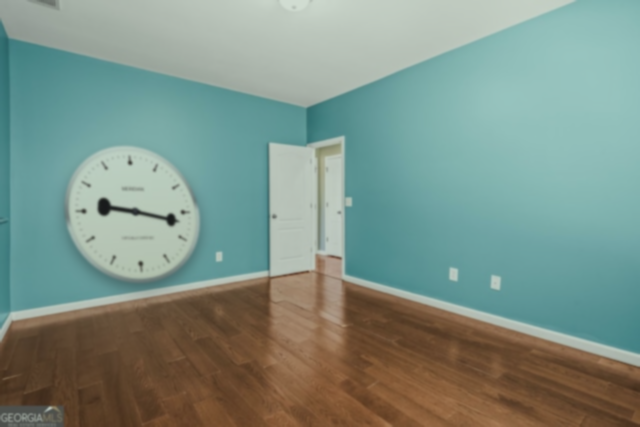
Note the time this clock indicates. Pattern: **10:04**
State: **9:17**
